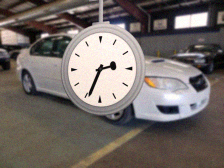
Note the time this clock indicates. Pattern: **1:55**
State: **2:34**
